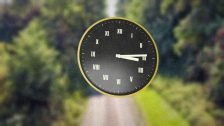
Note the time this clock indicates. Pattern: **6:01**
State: **3:14**
